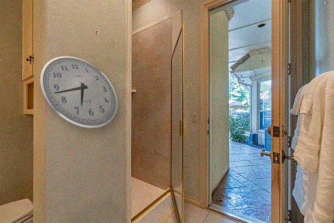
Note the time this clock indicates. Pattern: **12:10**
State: **6:43**
